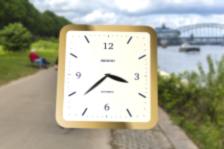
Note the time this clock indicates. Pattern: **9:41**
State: **3:38**
